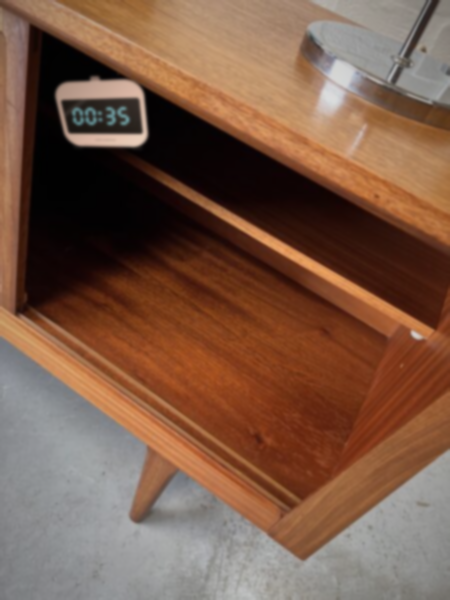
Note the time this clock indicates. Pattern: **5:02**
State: **0:35**
